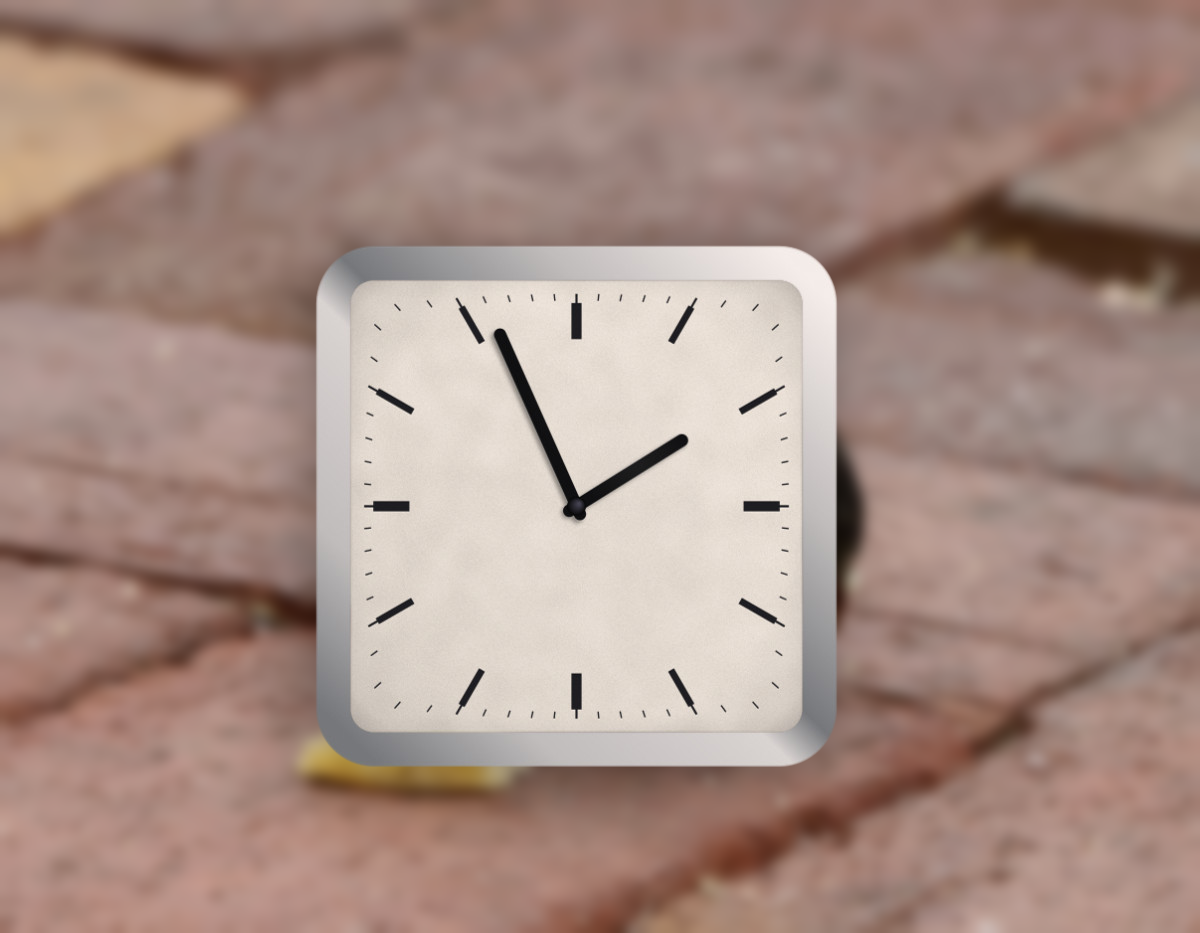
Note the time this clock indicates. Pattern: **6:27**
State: **1:56**
